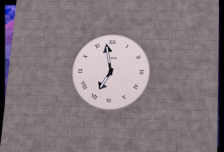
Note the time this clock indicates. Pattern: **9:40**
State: **6:58**
